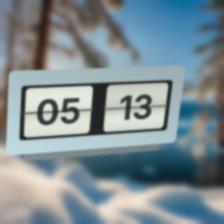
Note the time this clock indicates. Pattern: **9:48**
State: **5:13**
